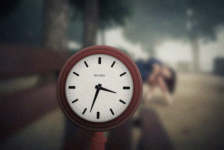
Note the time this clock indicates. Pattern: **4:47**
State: **3:33**
